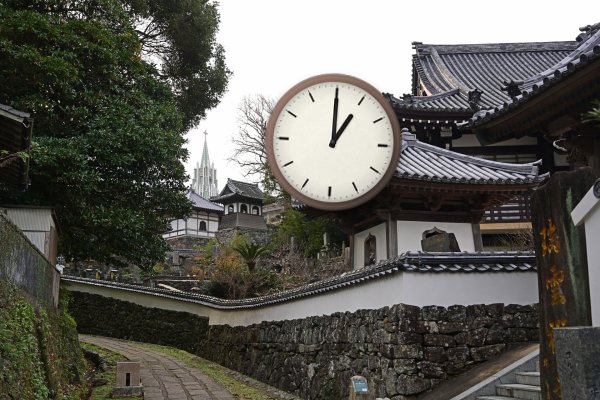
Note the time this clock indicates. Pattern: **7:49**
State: **1:00**
